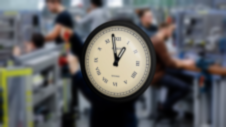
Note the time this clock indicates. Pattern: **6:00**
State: **12:58**
